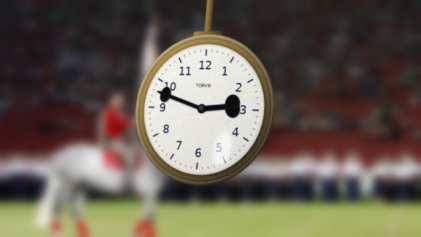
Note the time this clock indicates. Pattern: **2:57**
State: **2:48**
